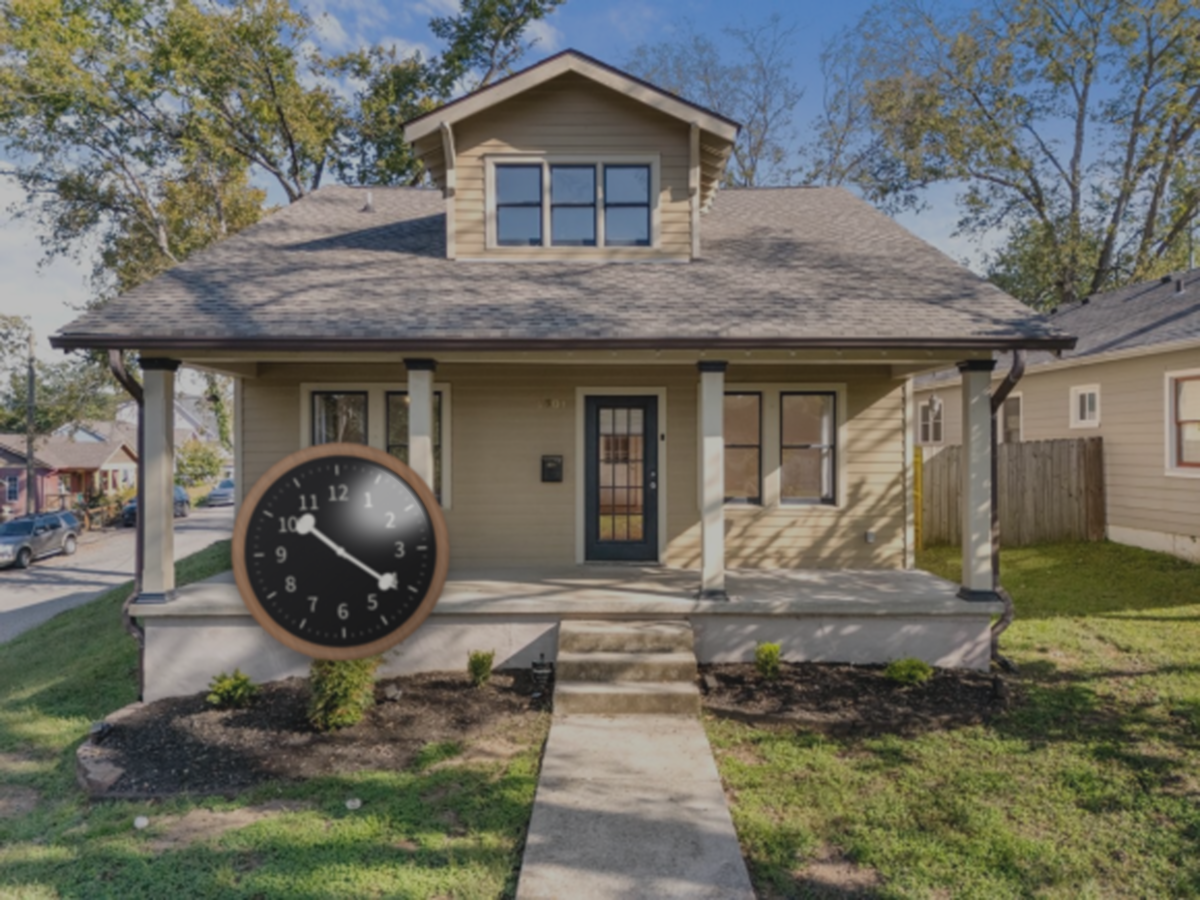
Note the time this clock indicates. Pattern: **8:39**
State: **10:21**
